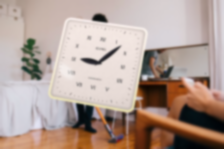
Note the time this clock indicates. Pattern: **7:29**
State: **9:07**
